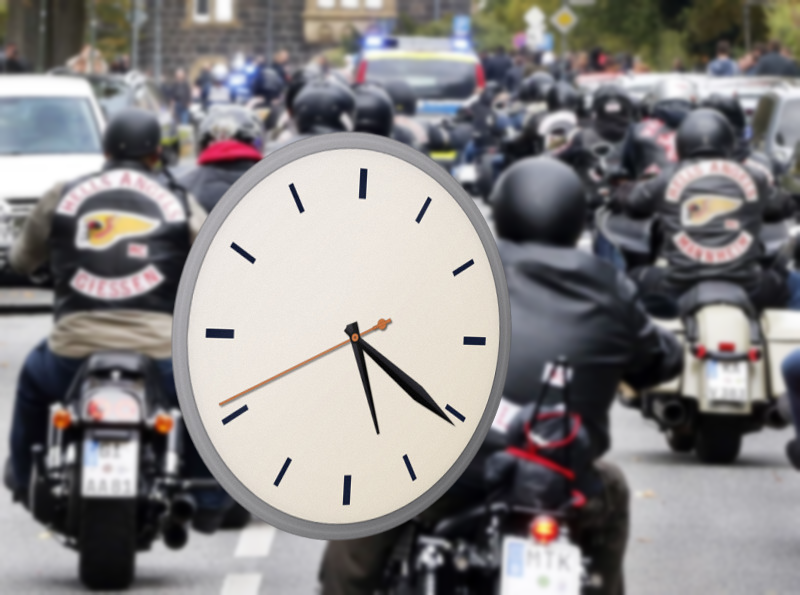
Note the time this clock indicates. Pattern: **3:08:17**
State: **5:20:41**
